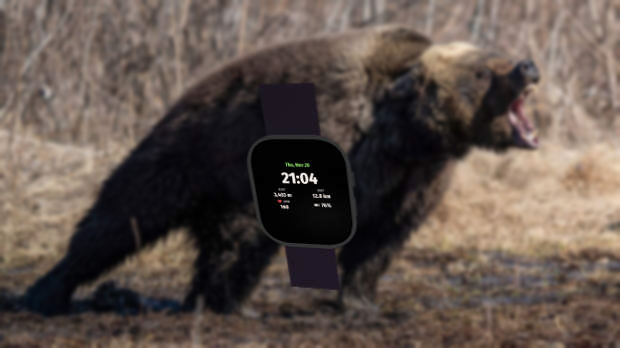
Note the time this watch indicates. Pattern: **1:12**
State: **21:04**
